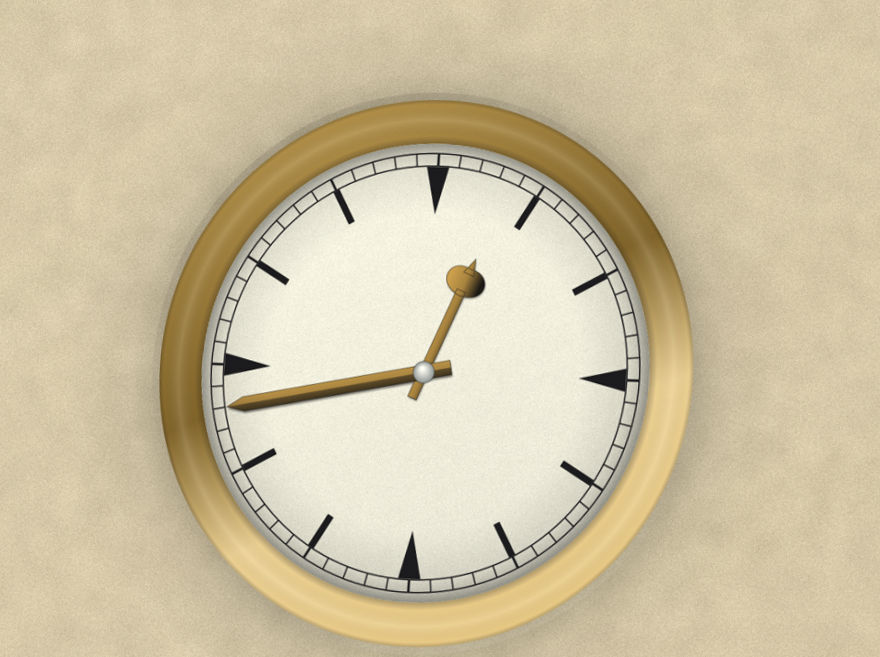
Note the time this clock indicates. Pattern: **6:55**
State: **12:43**
